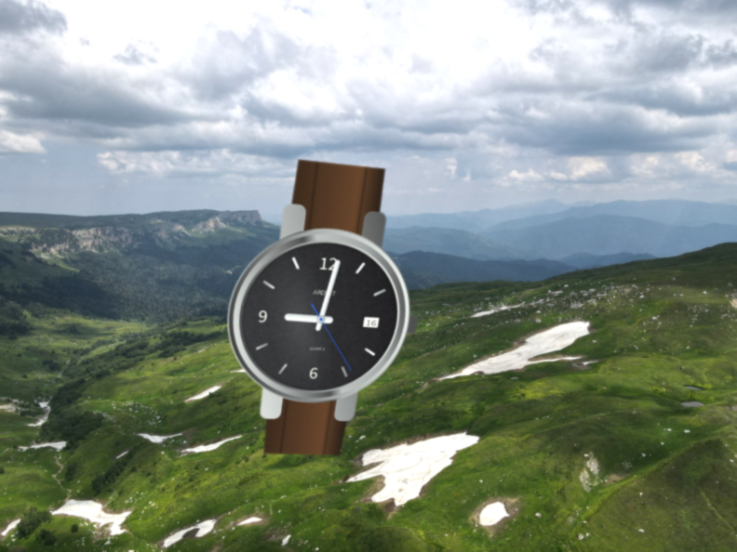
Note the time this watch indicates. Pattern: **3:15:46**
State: **9:01:24**
